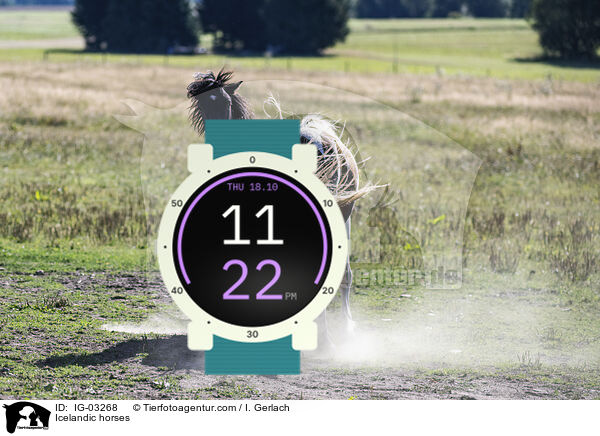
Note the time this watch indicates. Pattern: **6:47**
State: **11:22**
